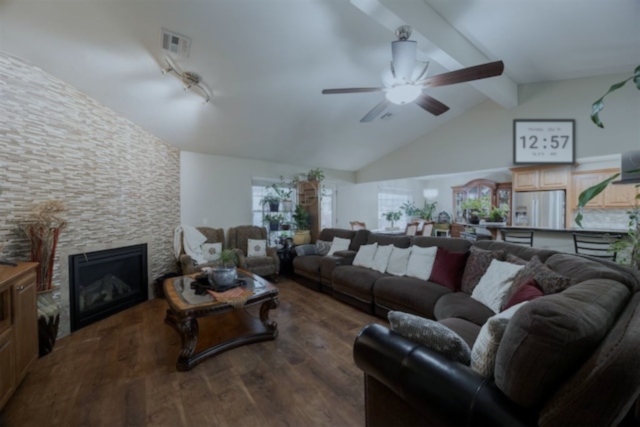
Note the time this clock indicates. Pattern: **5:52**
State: **12:57**
